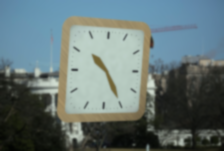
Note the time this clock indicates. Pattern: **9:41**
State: **10:25**
